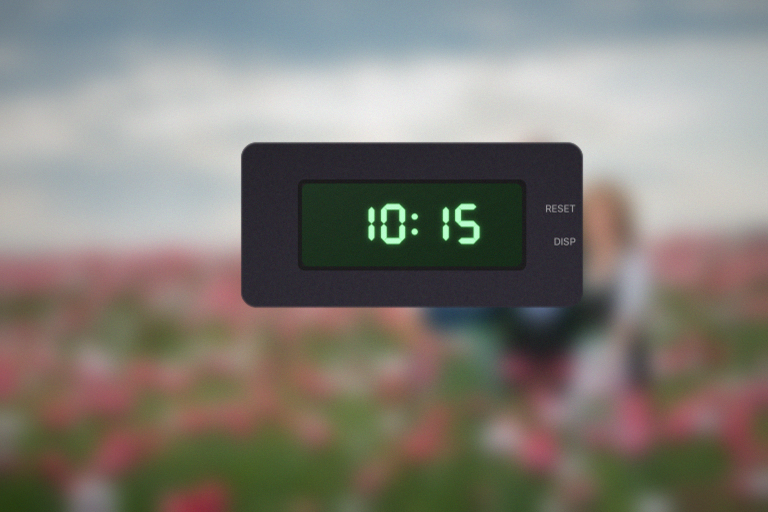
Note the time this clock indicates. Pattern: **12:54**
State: **10:15**
